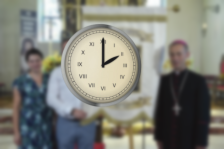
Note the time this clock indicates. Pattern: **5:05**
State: **2:00**
